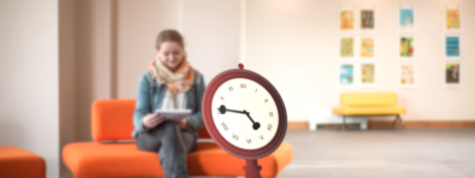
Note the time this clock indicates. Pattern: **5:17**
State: **4:46**
